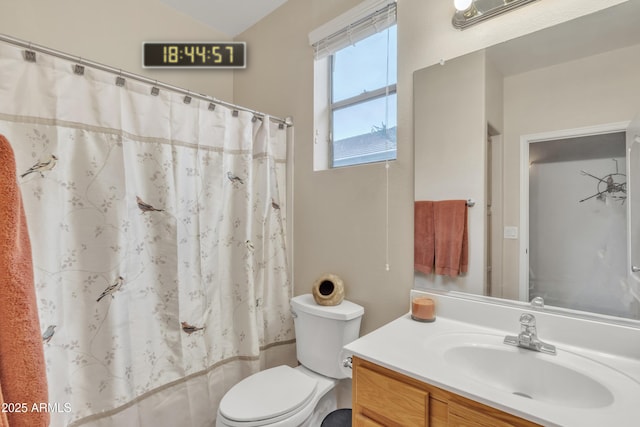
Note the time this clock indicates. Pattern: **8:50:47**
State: **18:44:57**
